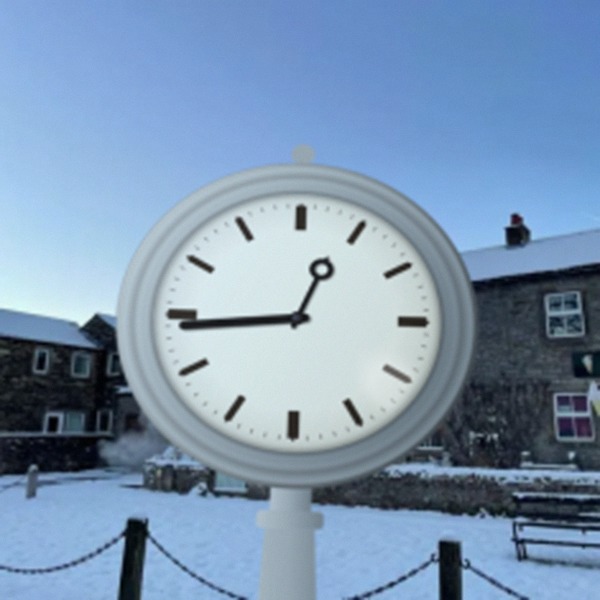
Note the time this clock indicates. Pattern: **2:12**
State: **12:44**
